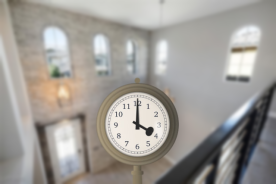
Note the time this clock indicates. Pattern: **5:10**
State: **4:00**
